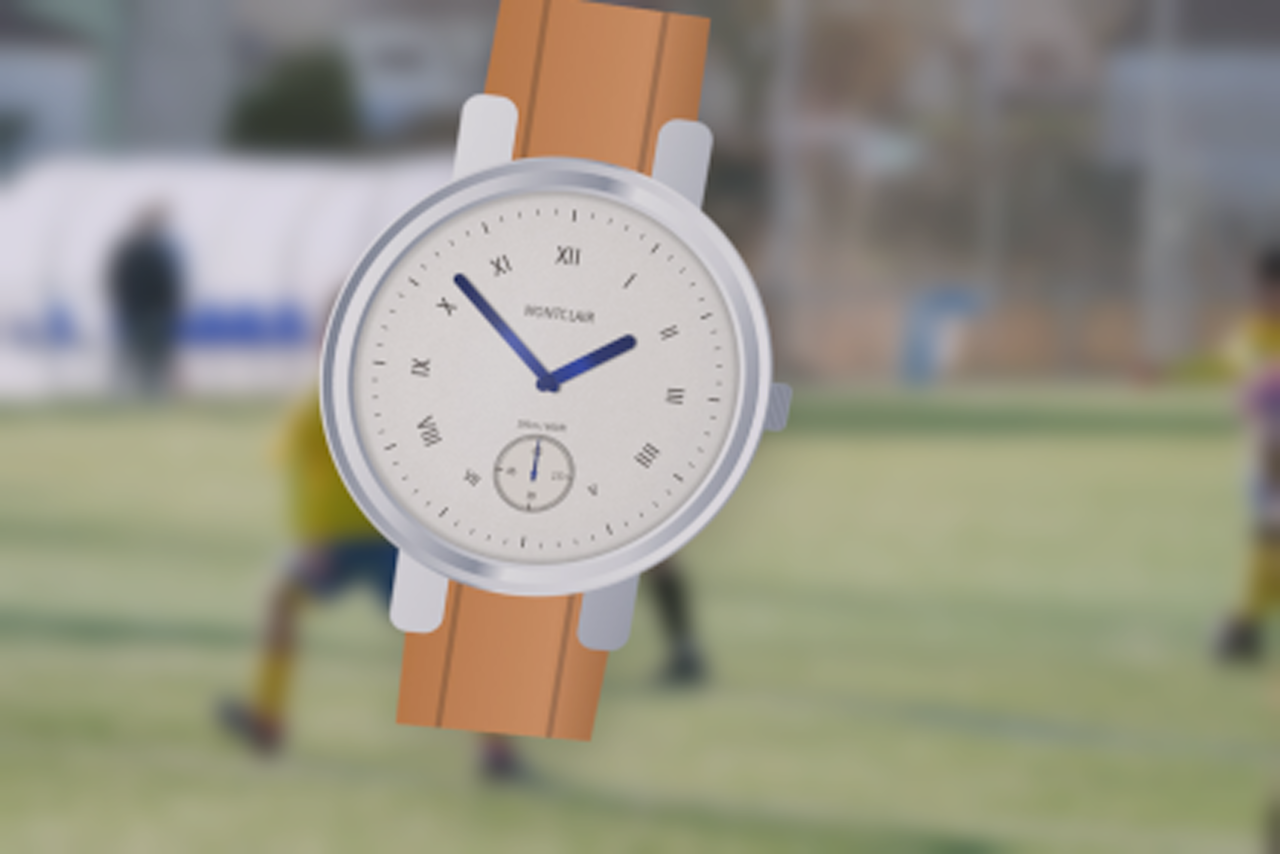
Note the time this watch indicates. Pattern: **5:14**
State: **1:52**
